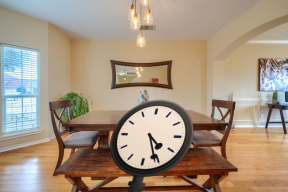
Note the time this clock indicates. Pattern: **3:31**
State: **4:26**
